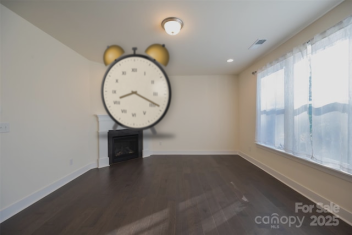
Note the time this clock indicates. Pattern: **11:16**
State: **8:19**
